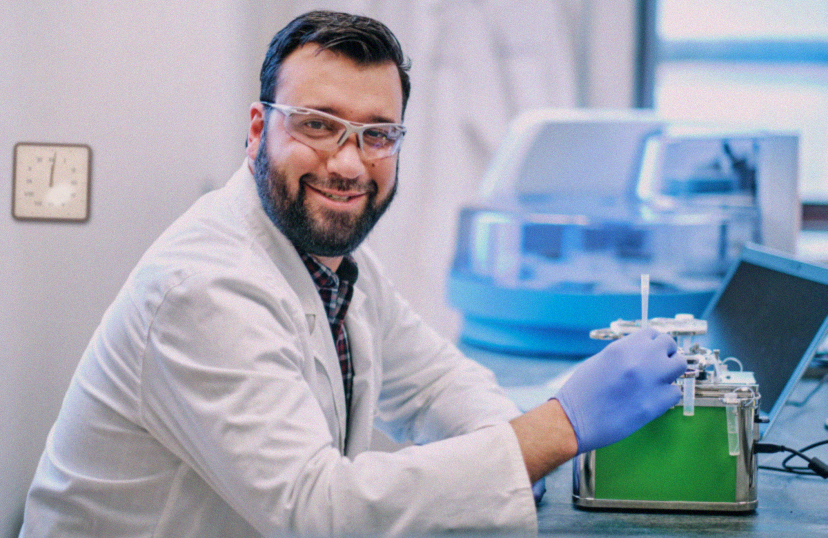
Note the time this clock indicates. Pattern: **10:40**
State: **12:01**
